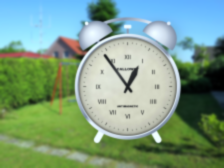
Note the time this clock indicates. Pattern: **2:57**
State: **12:54**
